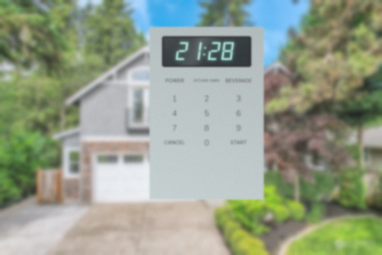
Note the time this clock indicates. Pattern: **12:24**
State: **21:28**
